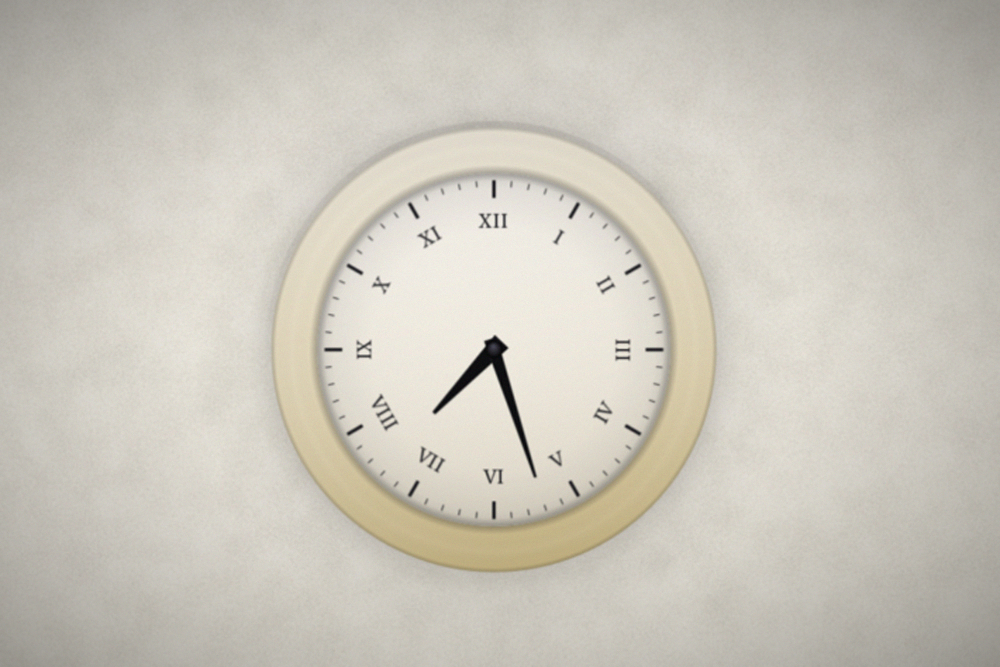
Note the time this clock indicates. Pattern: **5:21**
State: **7:27**
